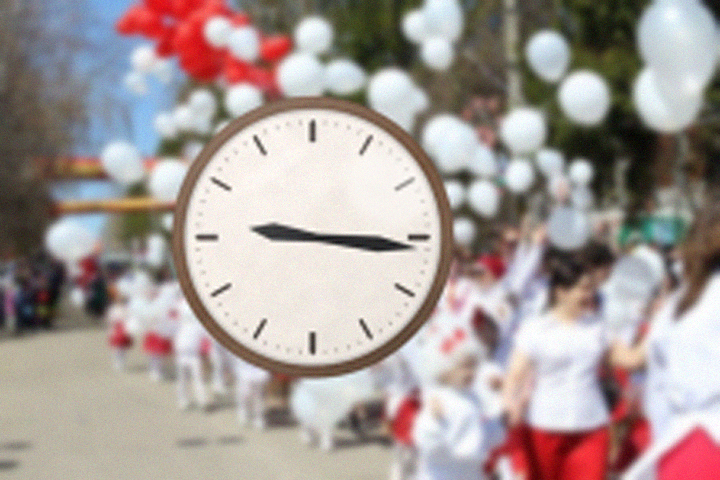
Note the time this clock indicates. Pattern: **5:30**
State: **9:16**
